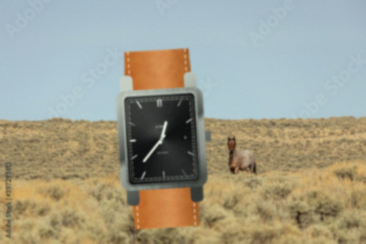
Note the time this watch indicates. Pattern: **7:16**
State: **12:37**
